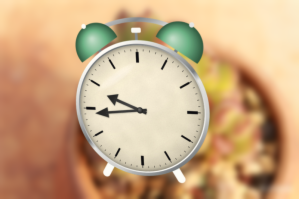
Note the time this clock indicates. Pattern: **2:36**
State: **9:44**
